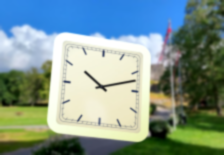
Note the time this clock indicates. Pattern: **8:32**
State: **10:12**
